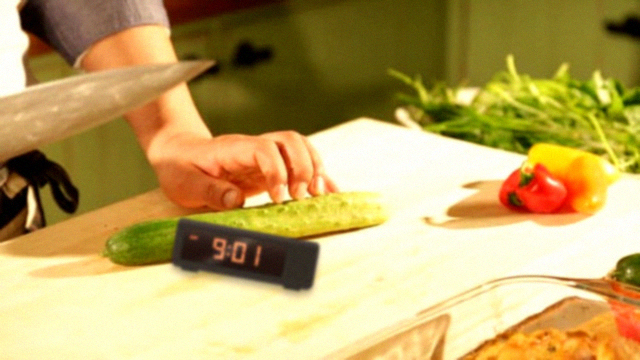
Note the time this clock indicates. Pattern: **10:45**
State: **9:01**
